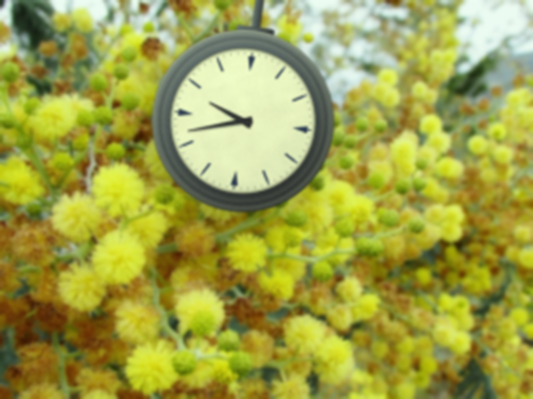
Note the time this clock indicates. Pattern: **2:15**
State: **9:42**
